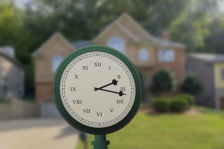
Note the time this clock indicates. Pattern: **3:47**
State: **2:17**
